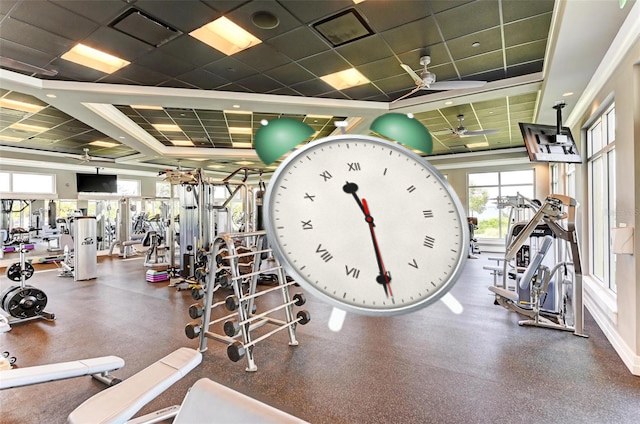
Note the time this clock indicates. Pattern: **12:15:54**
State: **11:30:30**
